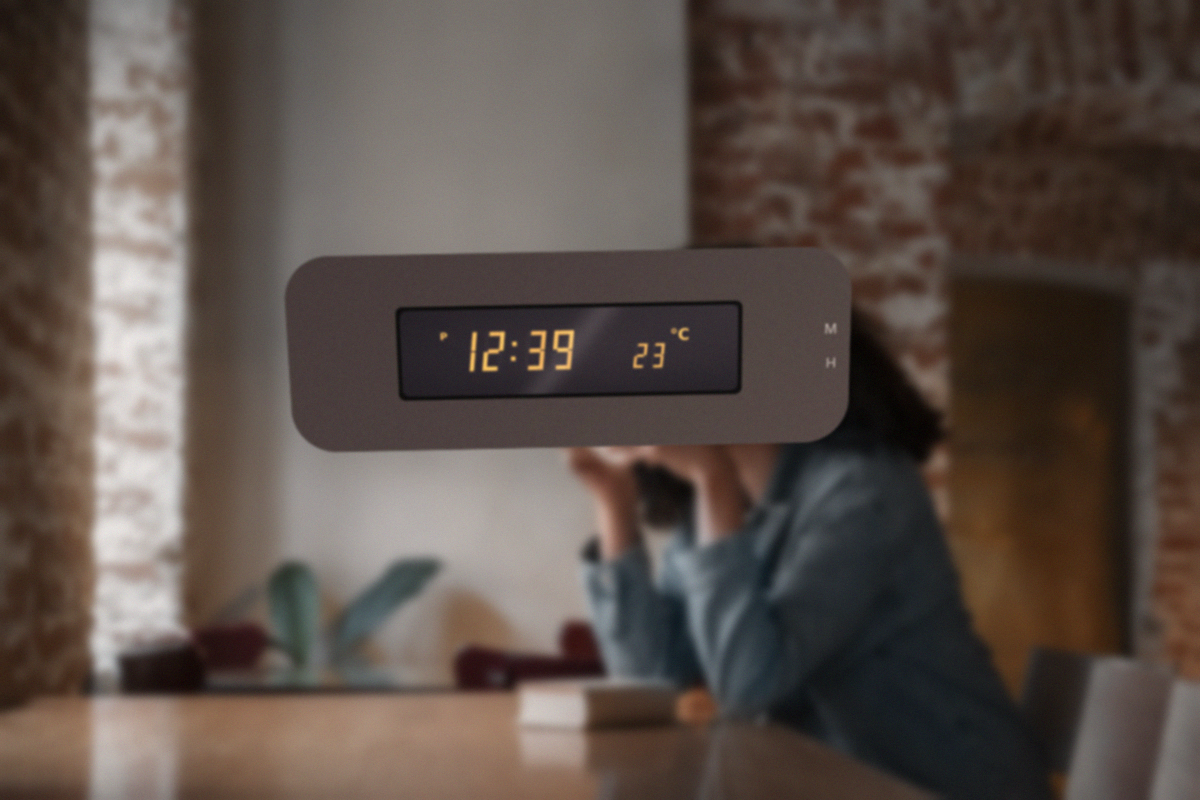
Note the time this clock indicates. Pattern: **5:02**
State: **12:39**
